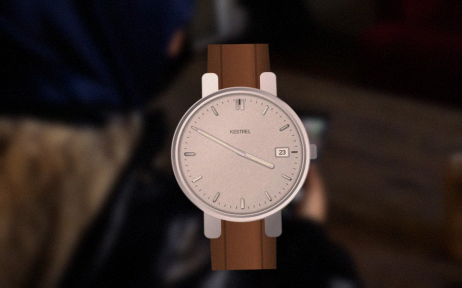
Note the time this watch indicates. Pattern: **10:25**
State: **3:50**
